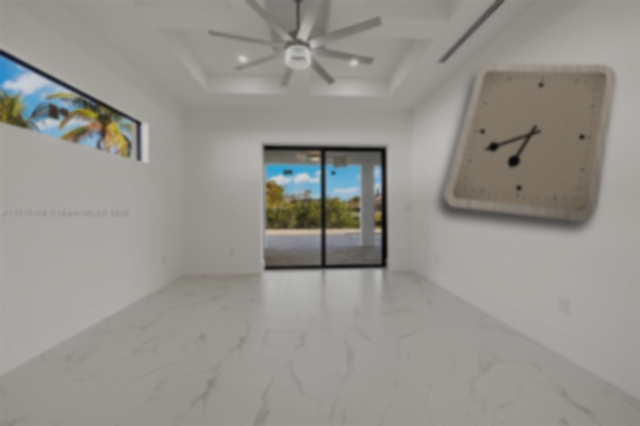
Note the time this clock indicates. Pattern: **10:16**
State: **6:41**
